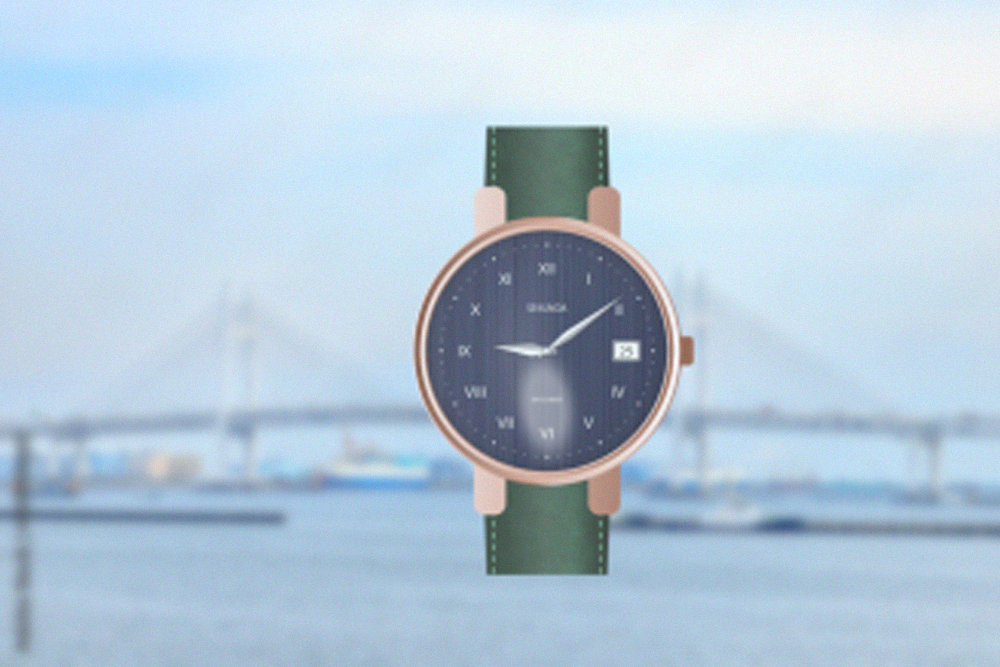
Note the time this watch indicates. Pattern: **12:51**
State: **9:09**
